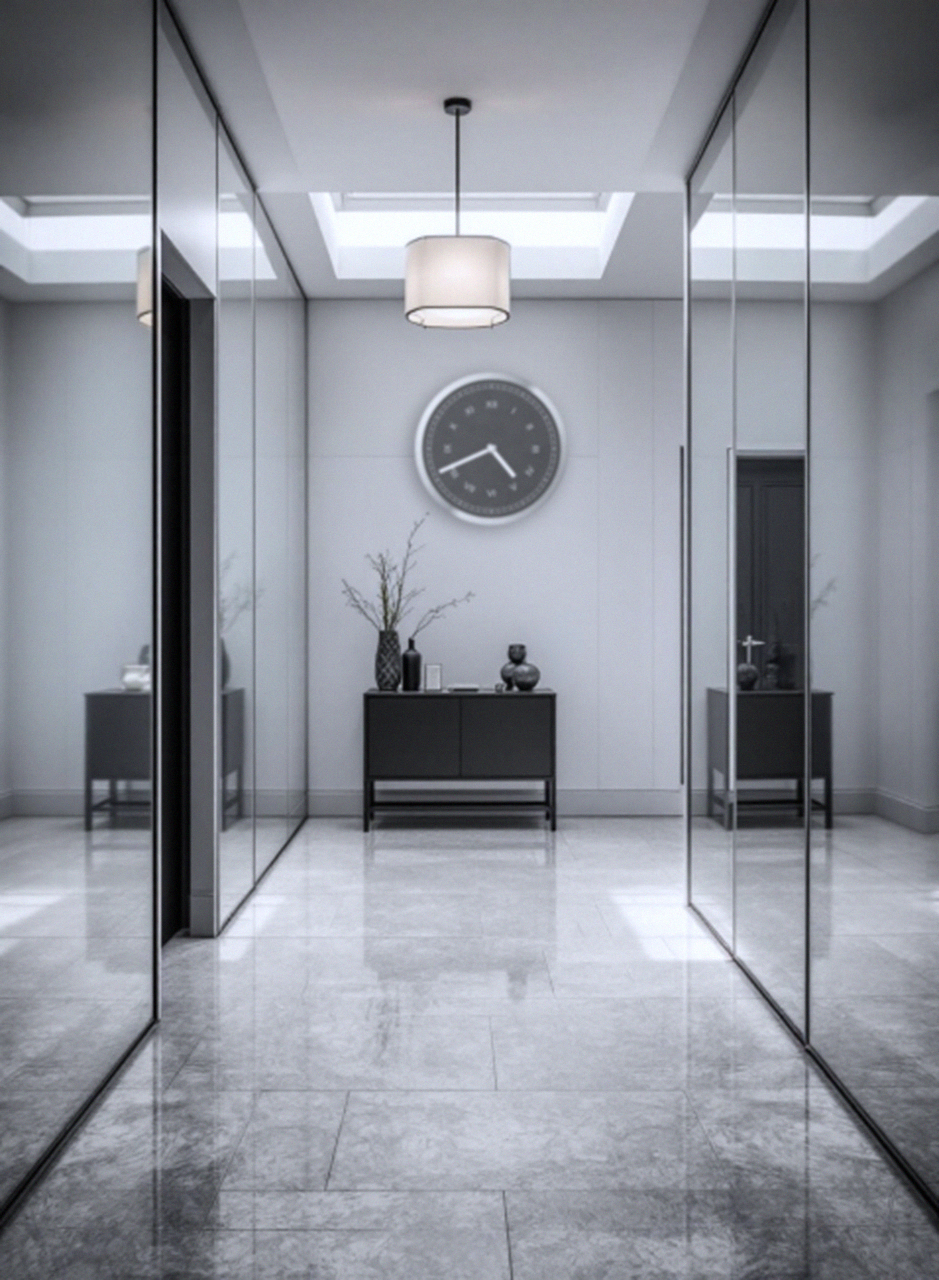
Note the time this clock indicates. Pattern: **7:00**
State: **4:41**
